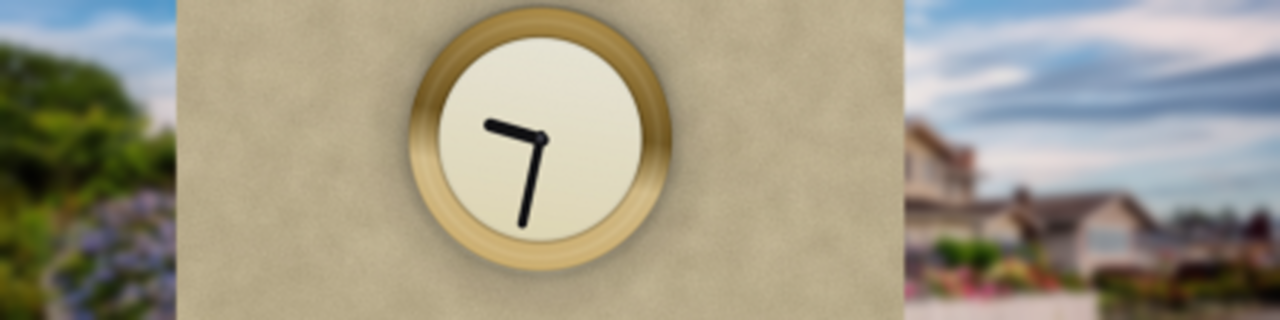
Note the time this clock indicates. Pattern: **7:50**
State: **9:32**
